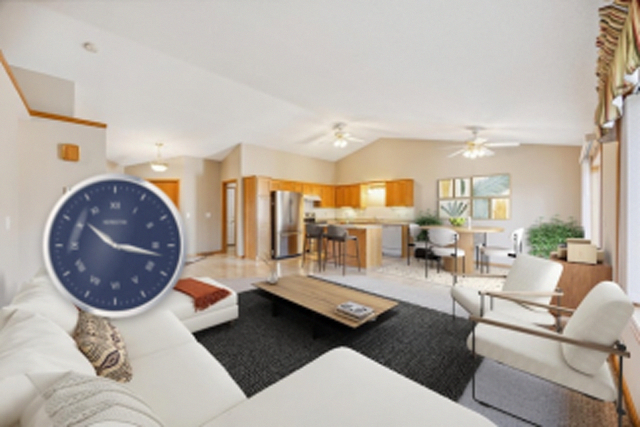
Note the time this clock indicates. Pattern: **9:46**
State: **10:17**
